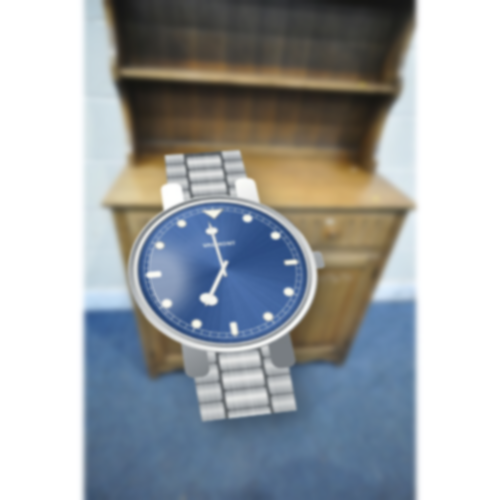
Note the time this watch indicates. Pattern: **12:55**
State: **6:59**
